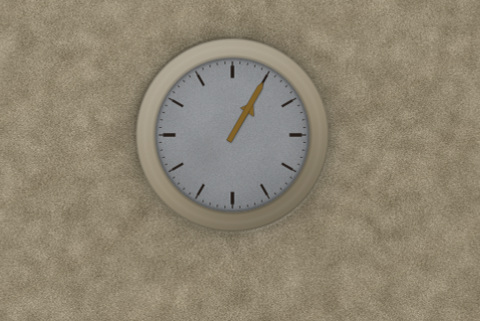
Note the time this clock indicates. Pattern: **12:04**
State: **1:05**
